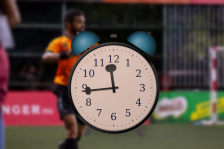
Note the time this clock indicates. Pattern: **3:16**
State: **11:44**
